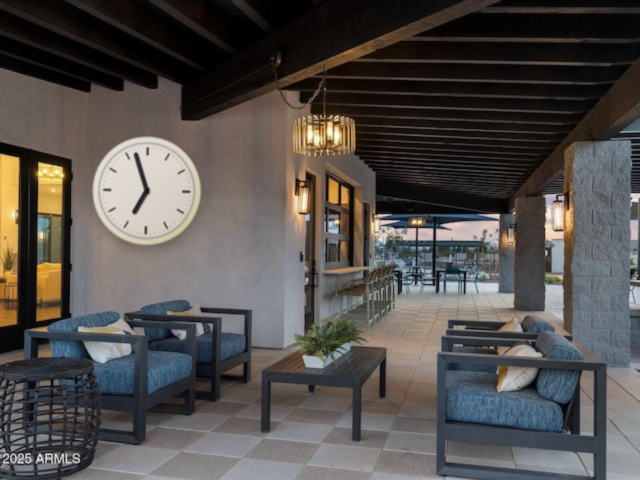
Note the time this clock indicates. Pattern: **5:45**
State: **6:57**
